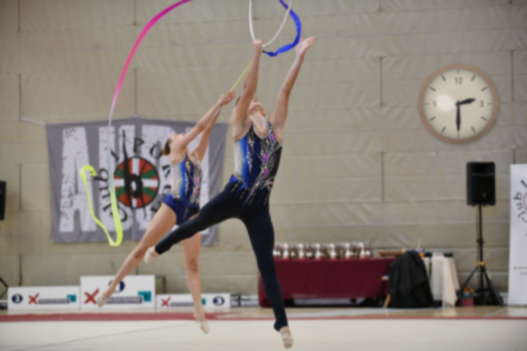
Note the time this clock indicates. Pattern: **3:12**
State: **2:30**
